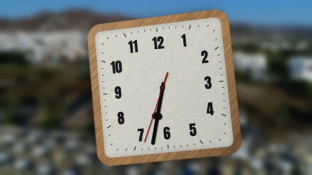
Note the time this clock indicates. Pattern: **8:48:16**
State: **6:32:34**
